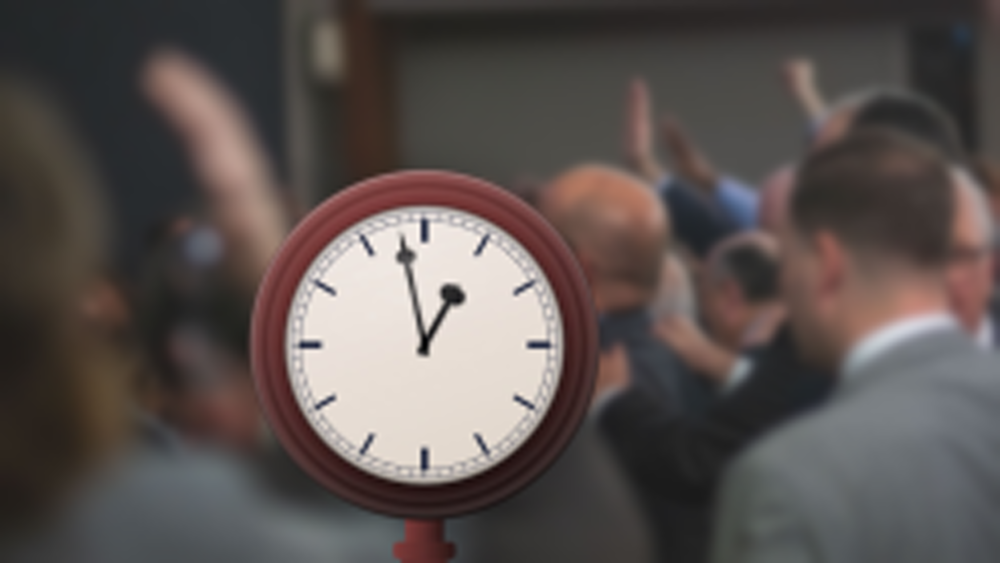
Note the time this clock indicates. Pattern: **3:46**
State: **12:58**
